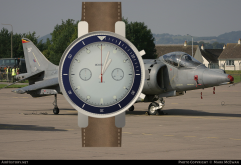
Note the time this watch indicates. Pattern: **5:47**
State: **1:03**
